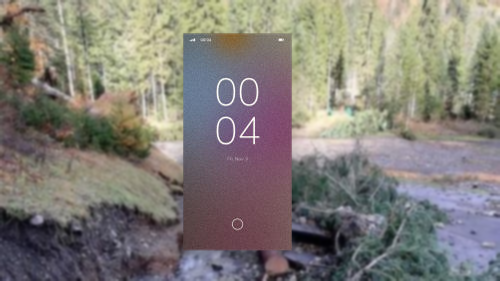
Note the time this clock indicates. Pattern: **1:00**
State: **0:04**
